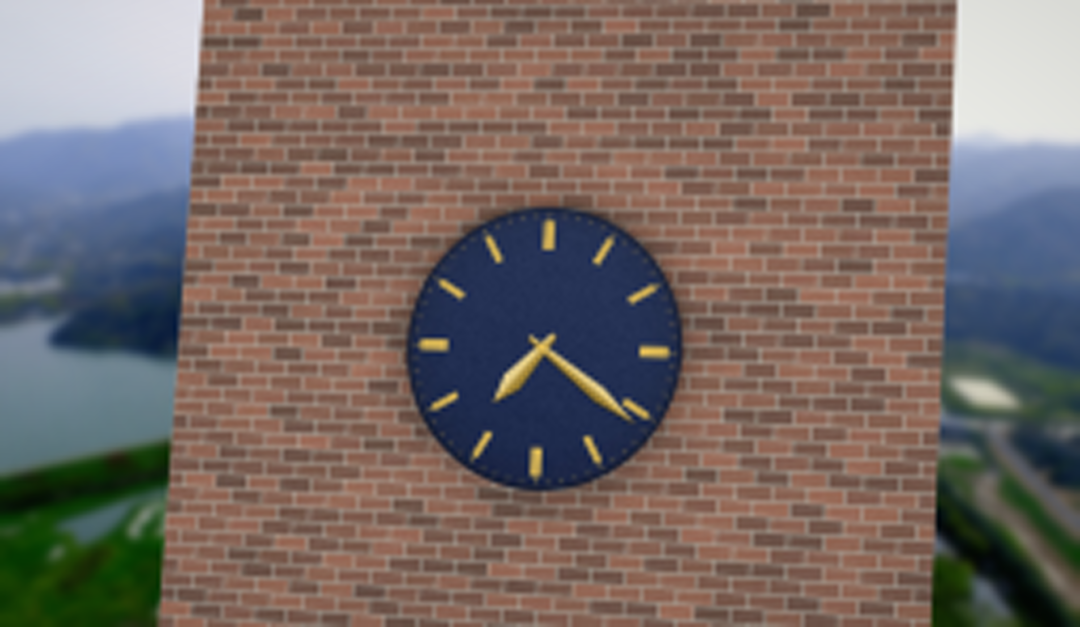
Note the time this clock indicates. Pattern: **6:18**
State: **7:21**
